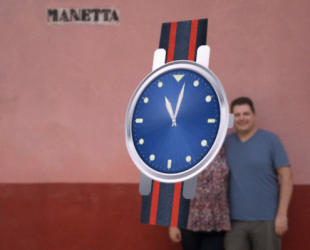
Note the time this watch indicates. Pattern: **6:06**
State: **11:02**
